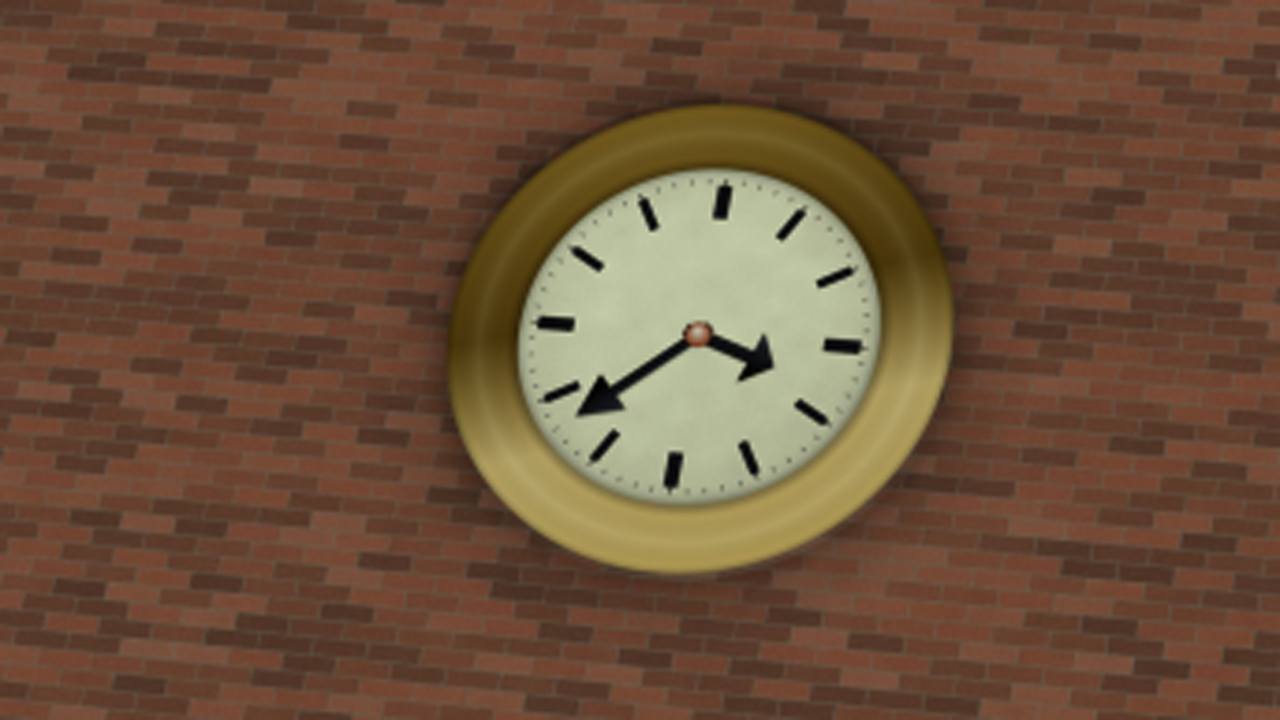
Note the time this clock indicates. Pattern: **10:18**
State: **3:38**
